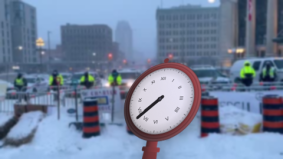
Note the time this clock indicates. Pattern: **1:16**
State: **7:38**
